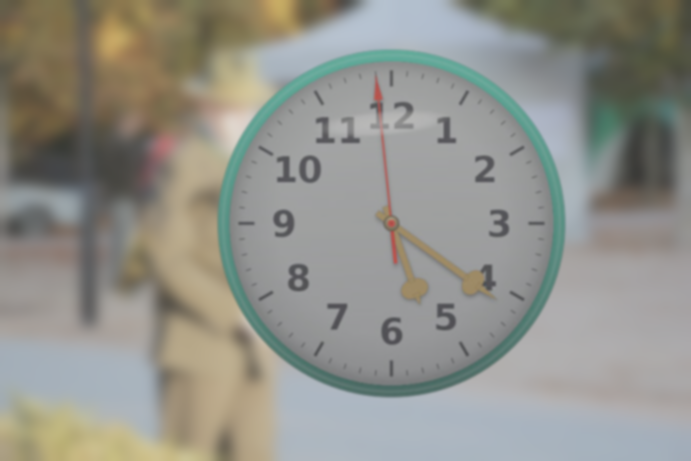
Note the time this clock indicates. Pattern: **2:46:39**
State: **5:20:59**
